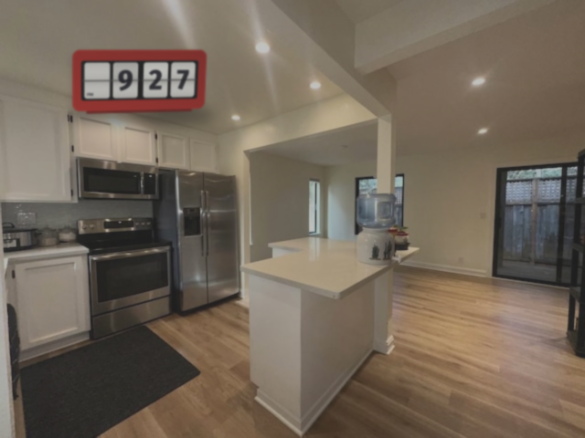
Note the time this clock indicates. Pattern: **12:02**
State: **9:27**
